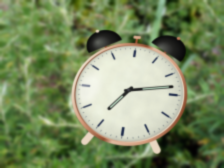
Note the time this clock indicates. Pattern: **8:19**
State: **7:13**
